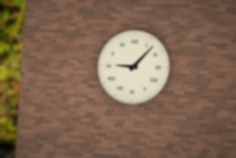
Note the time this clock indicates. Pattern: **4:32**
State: **9:07**
